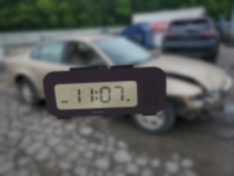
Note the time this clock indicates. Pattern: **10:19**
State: **11:07**
